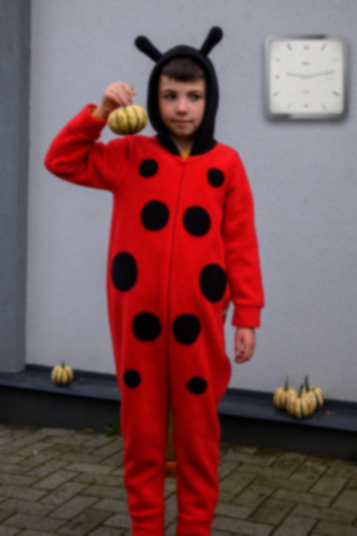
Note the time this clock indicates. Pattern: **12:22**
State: **9:13**
